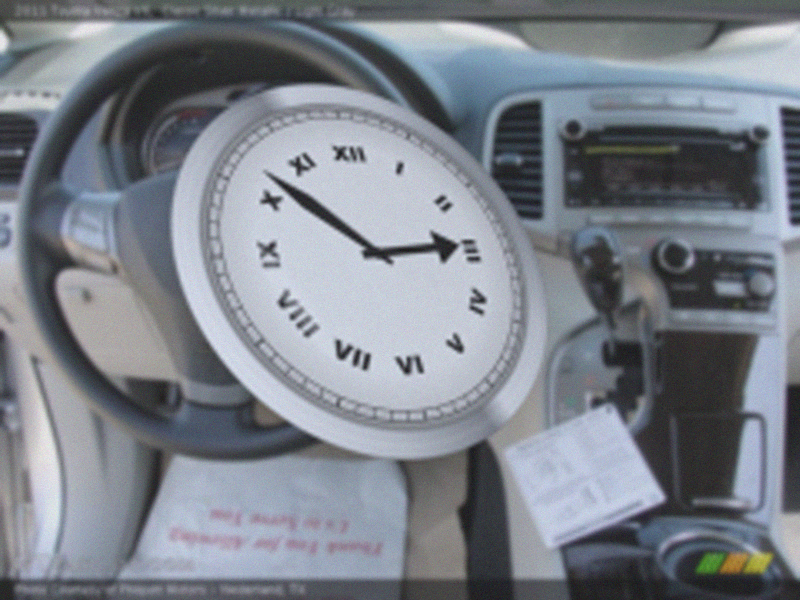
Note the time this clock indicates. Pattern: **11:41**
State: **2:52**
